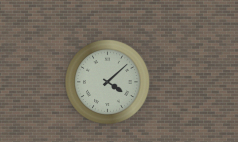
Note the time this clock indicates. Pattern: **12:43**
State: **4:08**
